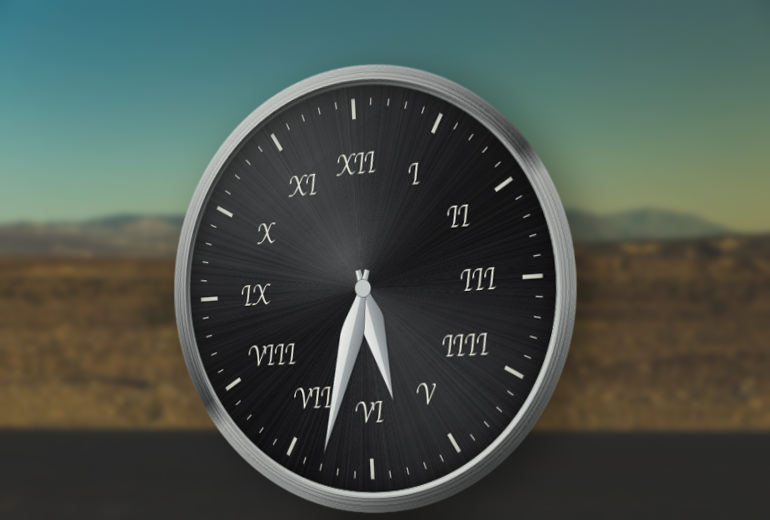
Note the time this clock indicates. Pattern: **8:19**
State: **5:33**
